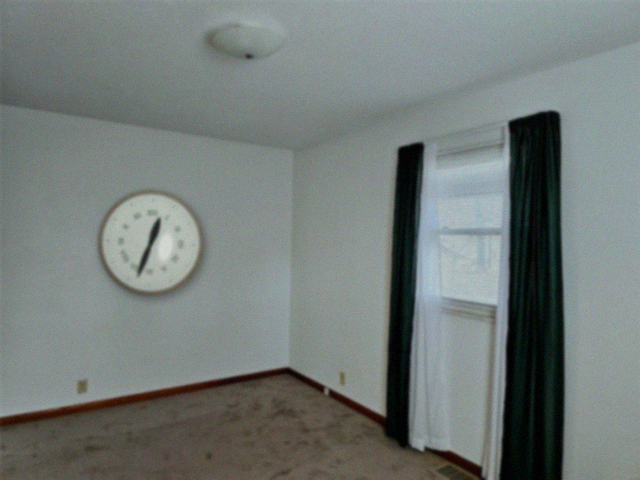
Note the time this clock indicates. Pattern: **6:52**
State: **12:33**
